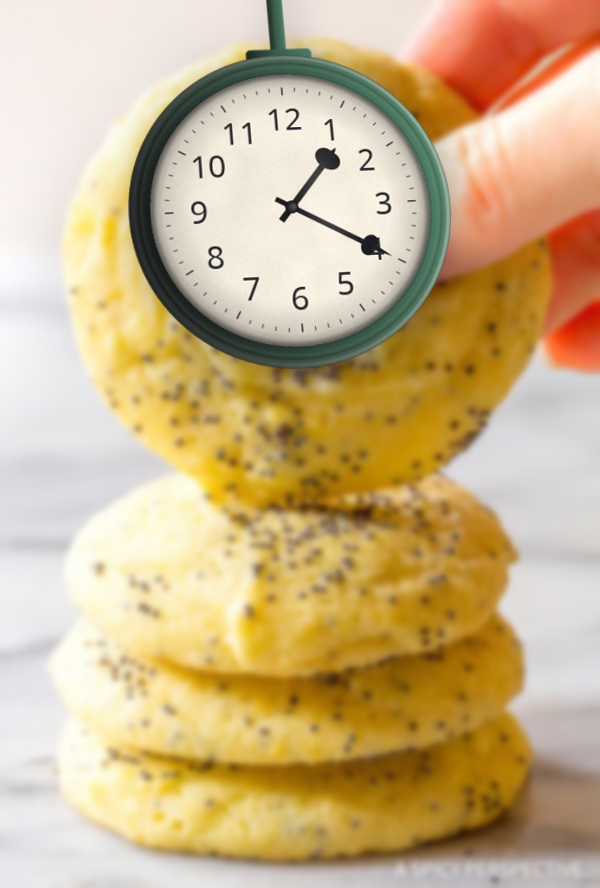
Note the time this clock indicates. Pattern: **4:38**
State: **1:20**
